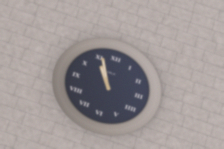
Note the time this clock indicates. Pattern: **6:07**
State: **10:56**
